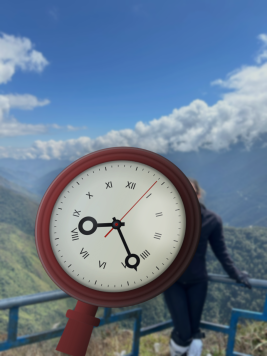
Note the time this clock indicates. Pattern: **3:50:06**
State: **8:23:04**
